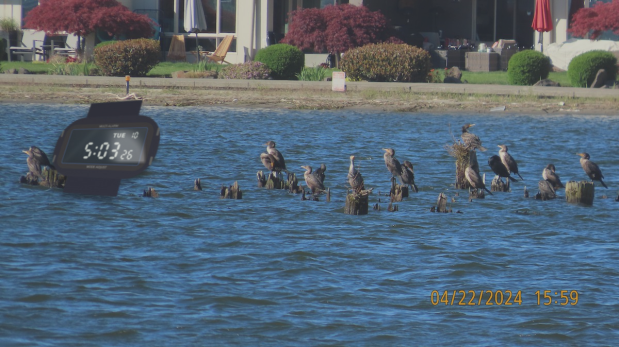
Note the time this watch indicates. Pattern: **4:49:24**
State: **5:03:26**
